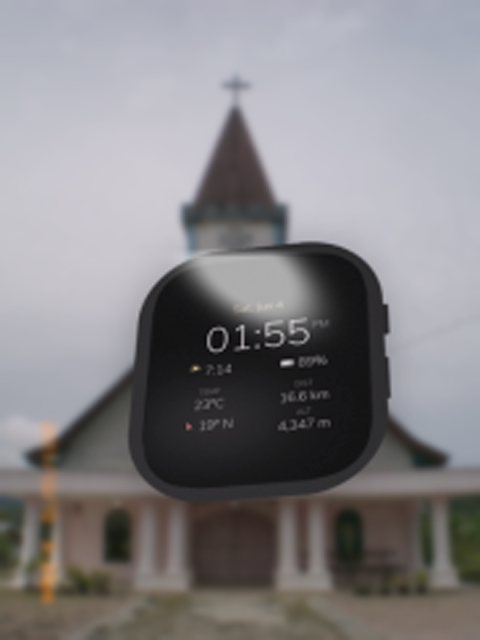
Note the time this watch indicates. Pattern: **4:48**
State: **1:55**
